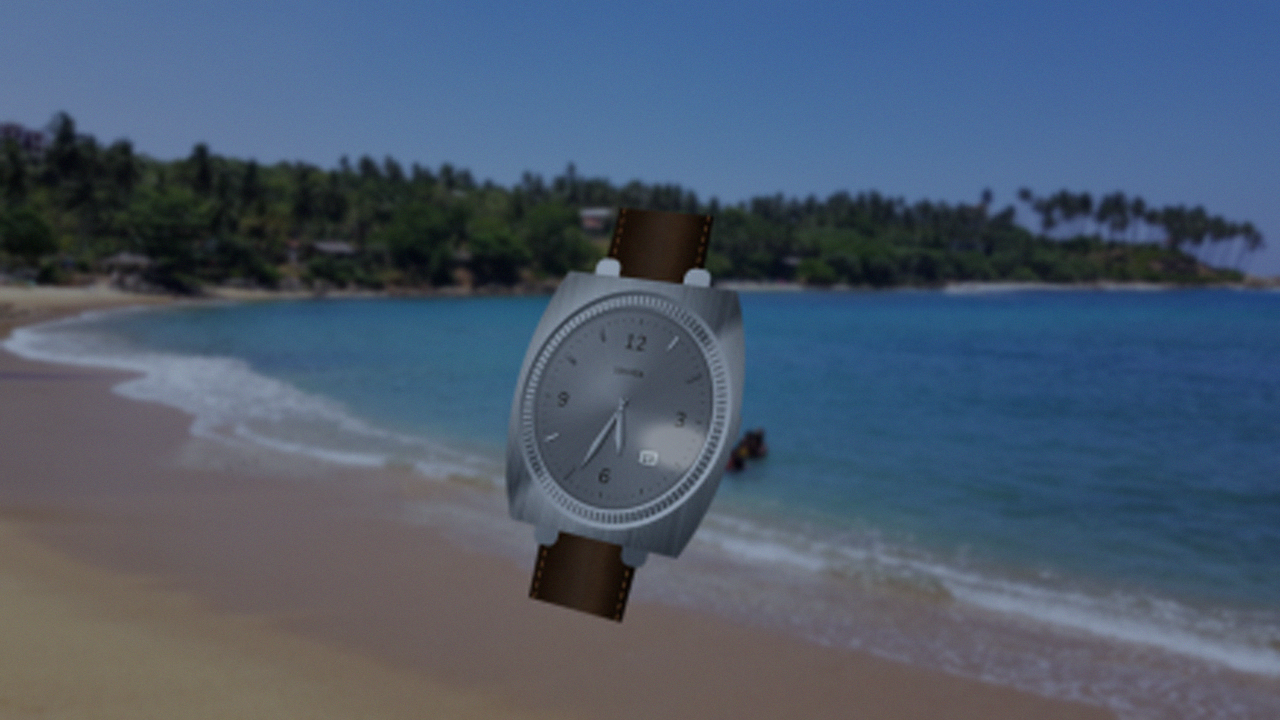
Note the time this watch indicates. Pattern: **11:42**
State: **5:34**
